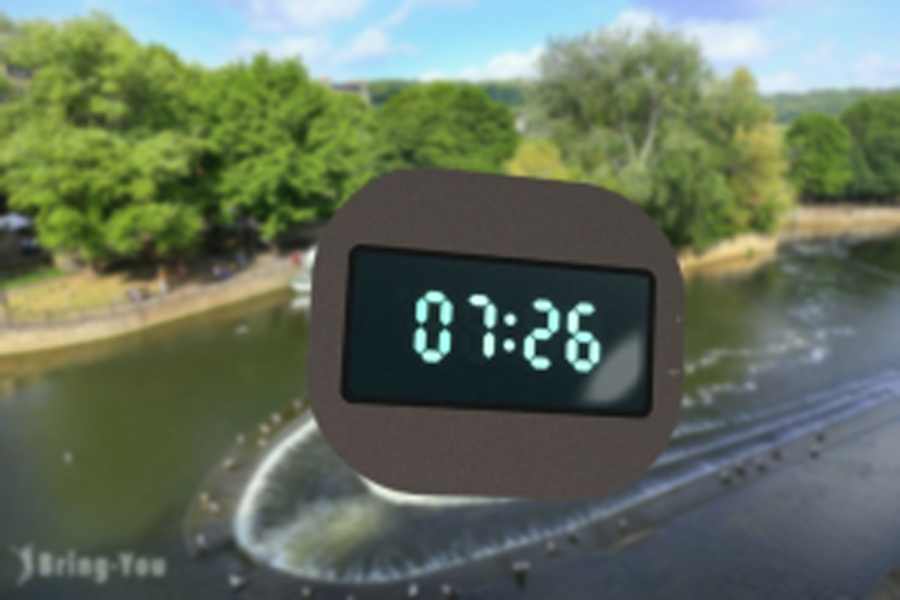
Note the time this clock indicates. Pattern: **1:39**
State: **7:26**
